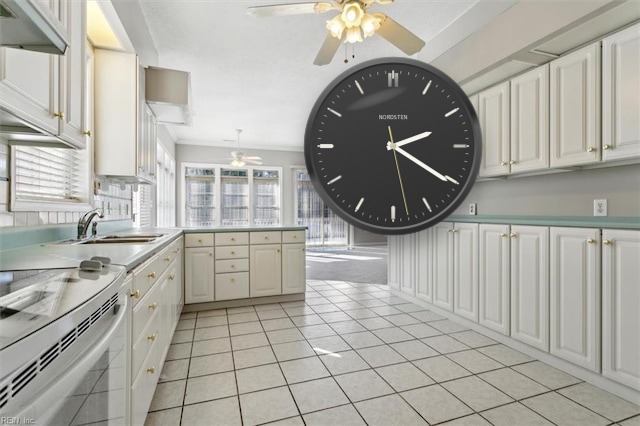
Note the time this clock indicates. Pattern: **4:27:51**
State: **2:20:28**
